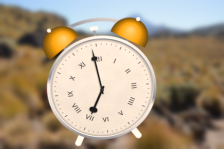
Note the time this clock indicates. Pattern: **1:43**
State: **6:59**
